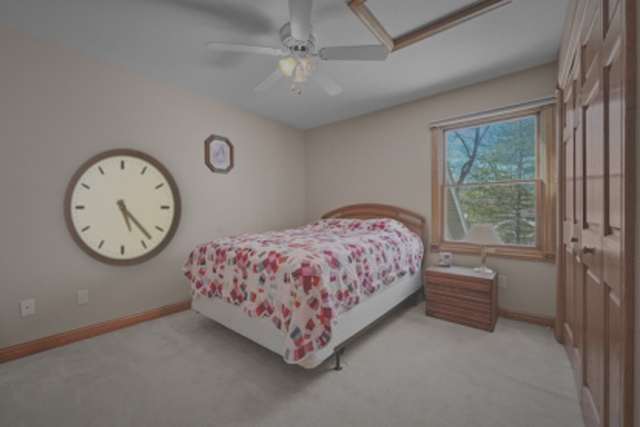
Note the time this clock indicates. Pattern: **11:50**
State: **5:23**
